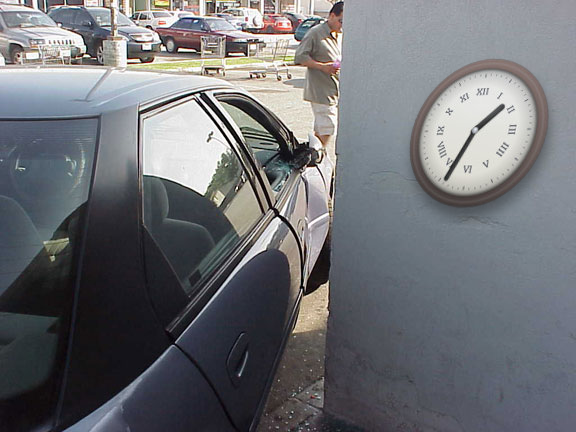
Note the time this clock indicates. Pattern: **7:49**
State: **1:34**
